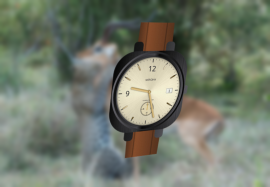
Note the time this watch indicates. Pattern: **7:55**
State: **9:27**
